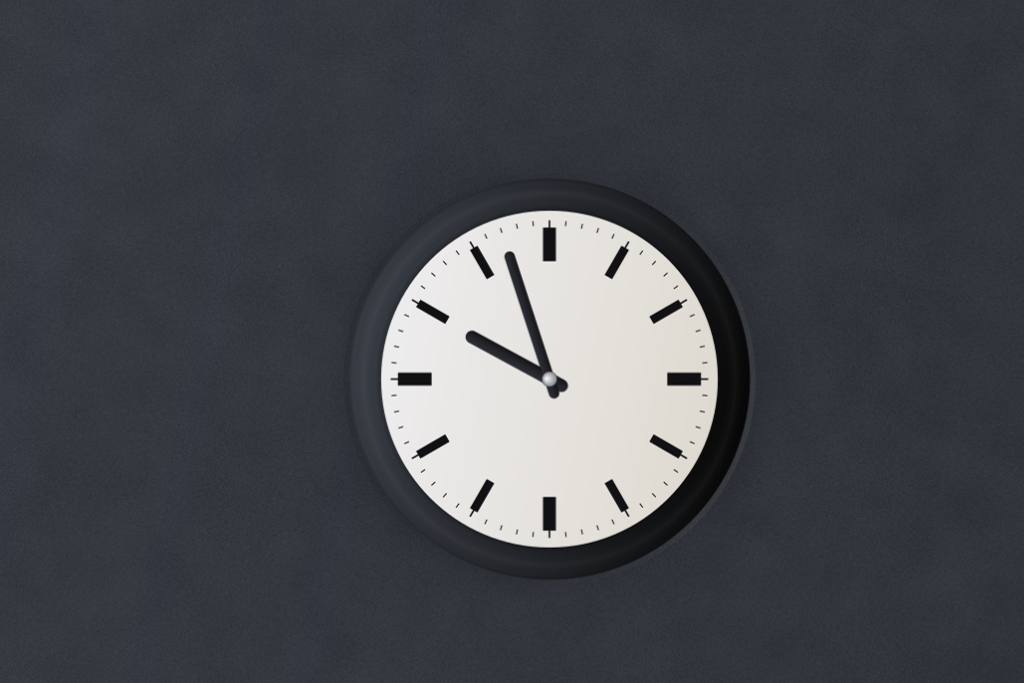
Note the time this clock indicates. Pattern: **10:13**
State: **9:57**
